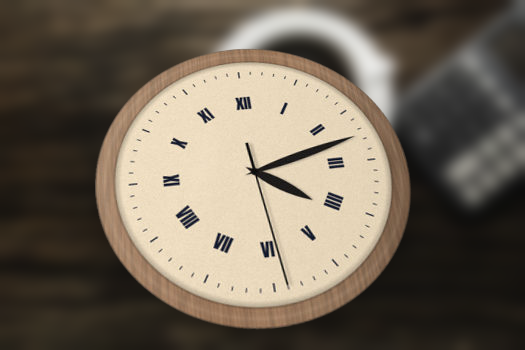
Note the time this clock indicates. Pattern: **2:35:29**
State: **4:12:29**
